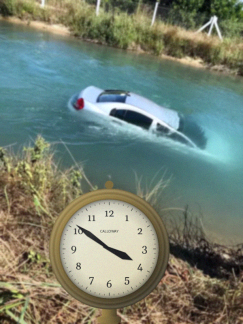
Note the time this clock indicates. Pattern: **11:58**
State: **3:51**
